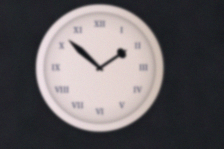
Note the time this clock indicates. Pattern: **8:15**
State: **1:52**
